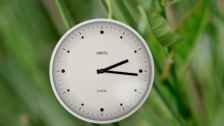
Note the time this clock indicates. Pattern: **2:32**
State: **2:16**
